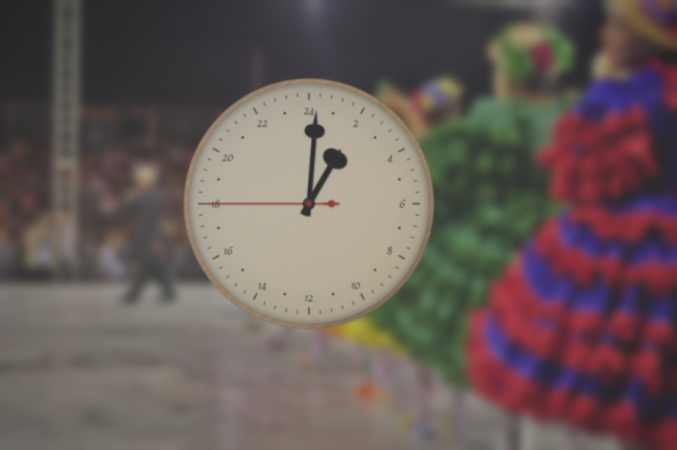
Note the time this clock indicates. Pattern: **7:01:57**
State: **2:00:45**
